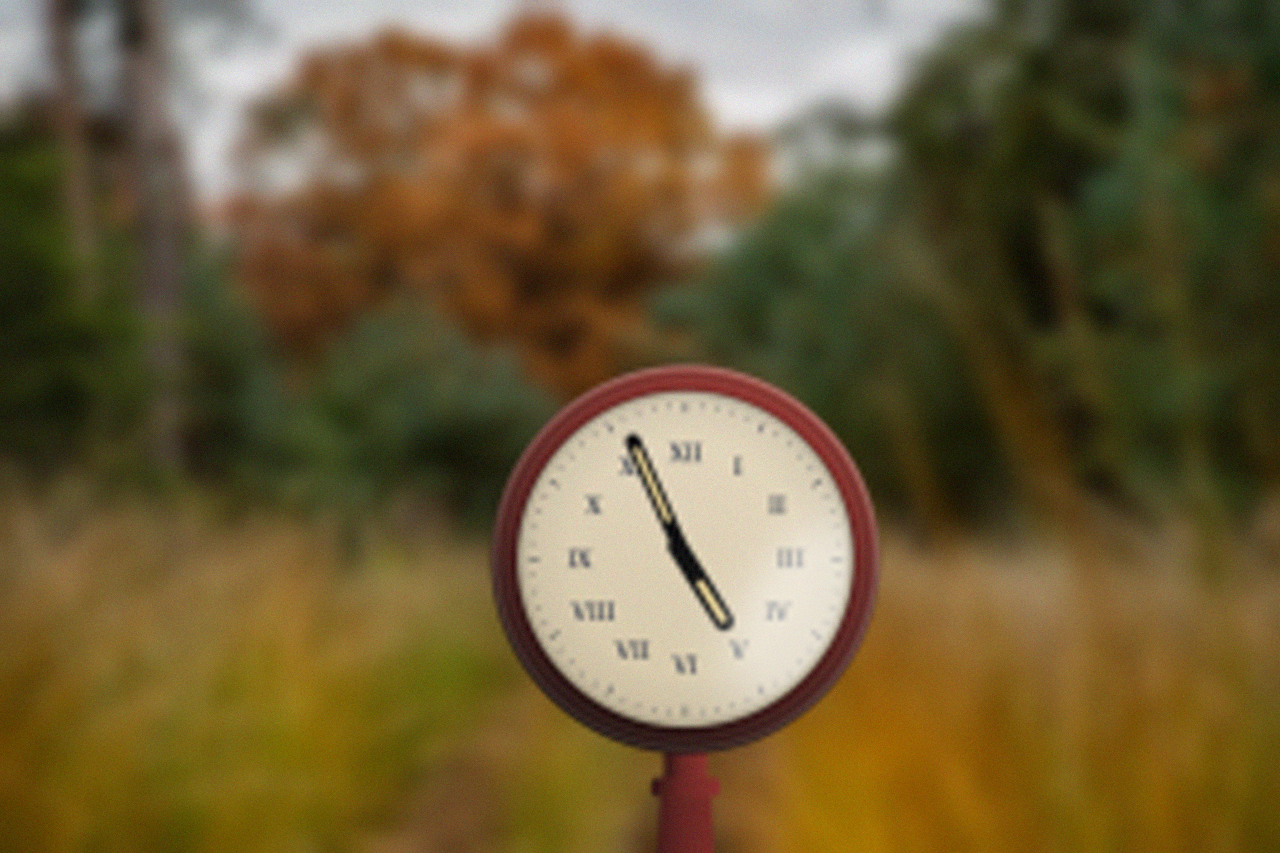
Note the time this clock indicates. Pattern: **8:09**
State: **4:56**
